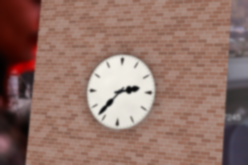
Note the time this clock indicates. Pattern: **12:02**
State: **2:37**
